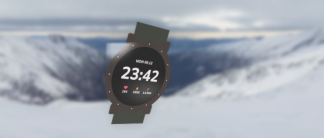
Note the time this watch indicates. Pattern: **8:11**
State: **23:42**
